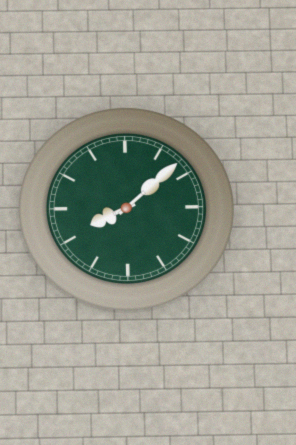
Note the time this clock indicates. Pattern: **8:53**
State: **8:08**
